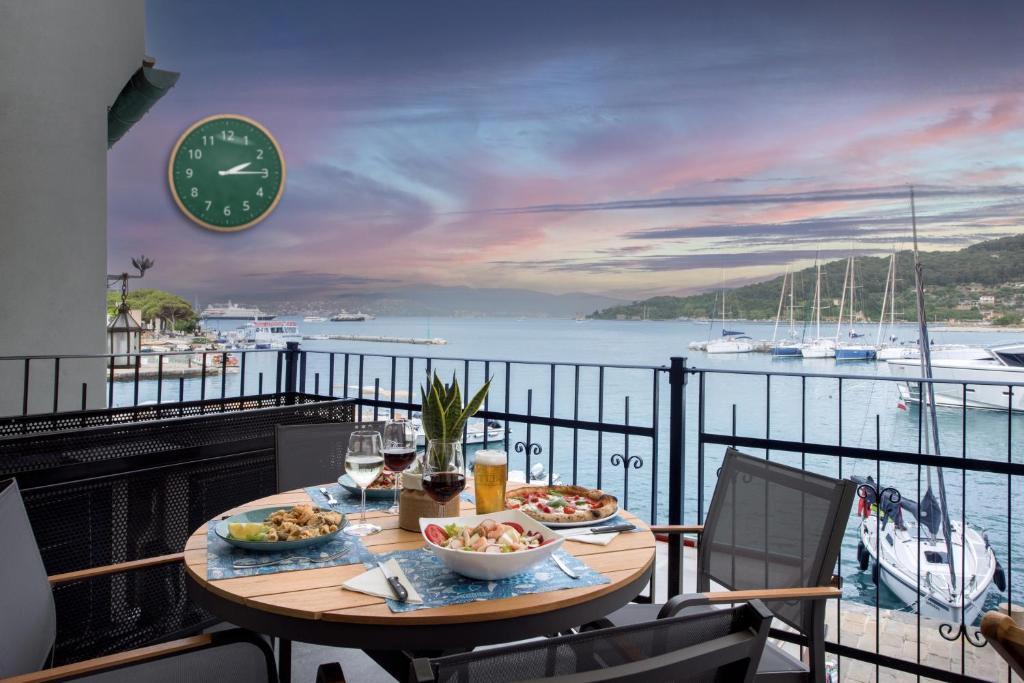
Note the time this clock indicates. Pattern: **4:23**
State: **2:15**
